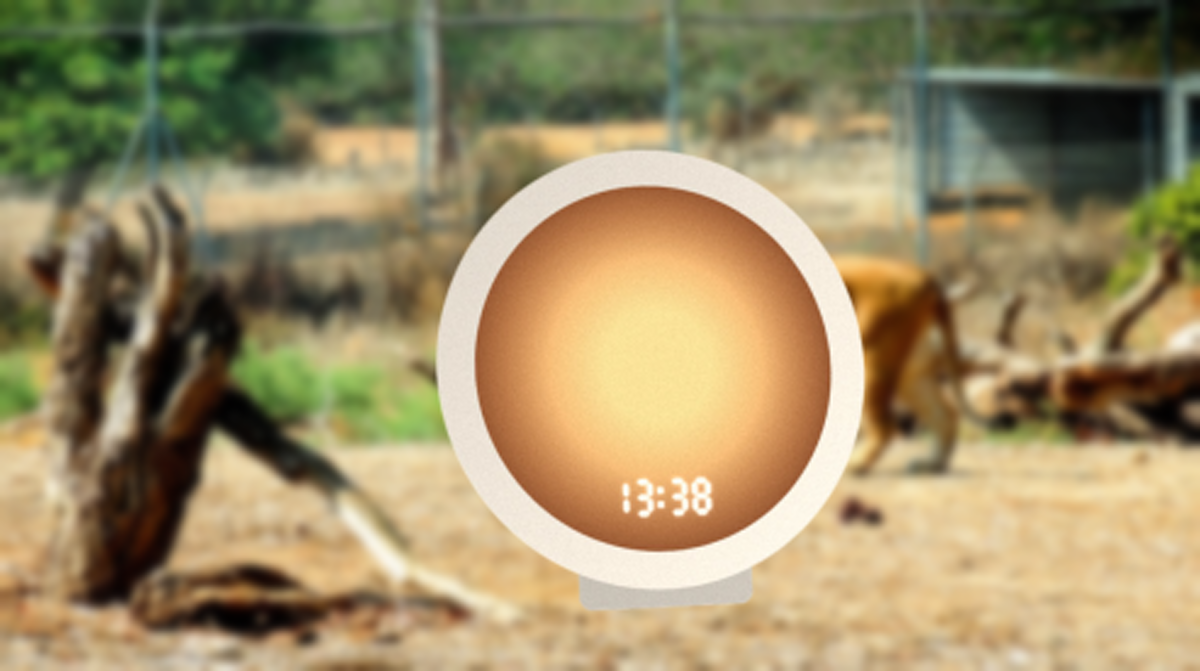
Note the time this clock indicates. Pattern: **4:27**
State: **13:38**
